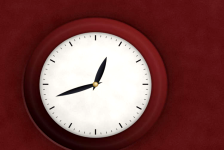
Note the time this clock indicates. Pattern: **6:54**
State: **12:42**
